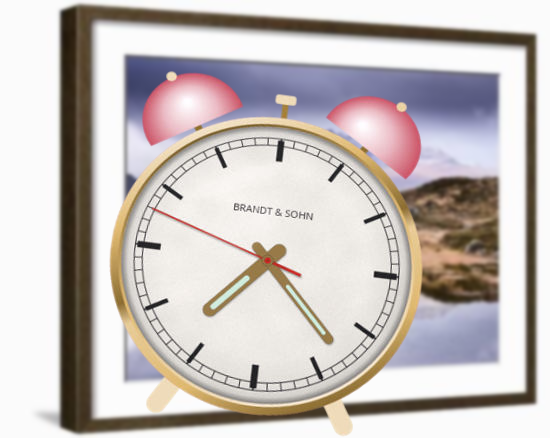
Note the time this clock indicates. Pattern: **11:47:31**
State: **7:22:48**
